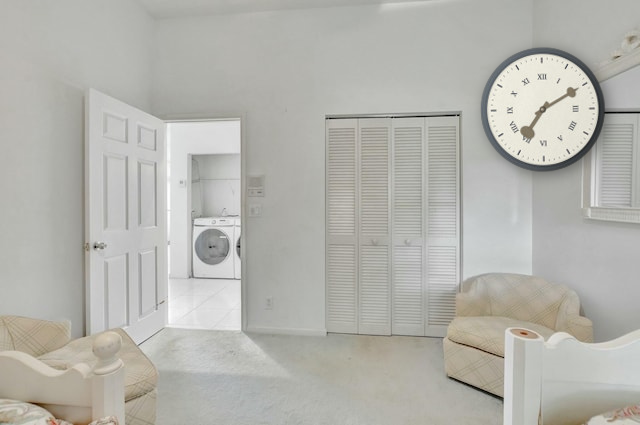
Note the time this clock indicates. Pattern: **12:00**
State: **7:10**
